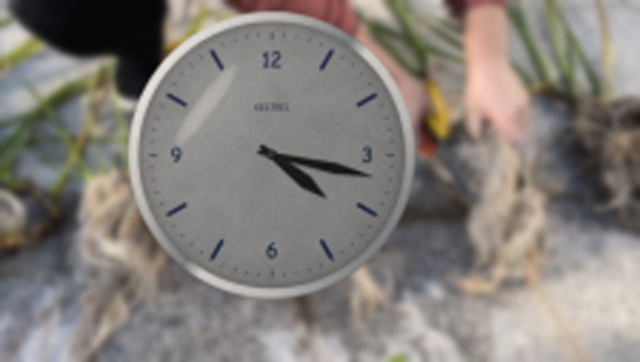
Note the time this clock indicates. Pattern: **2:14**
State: **4:17**
